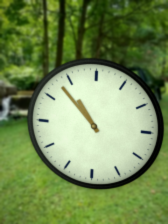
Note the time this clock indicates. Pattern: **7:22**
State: **10:53**
